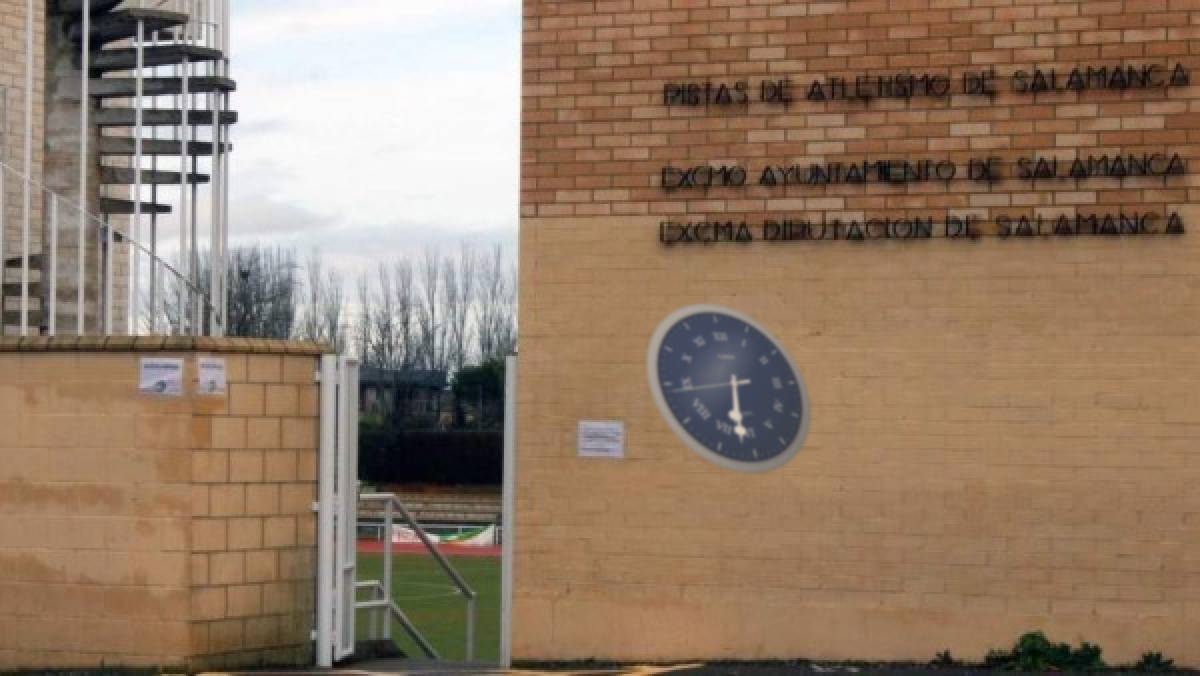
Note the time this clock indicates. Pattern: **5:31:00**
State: **6:31:44**
